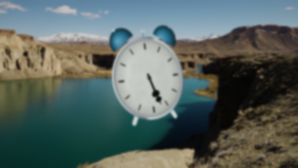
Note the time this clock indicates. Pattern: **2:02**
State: **5:27**
